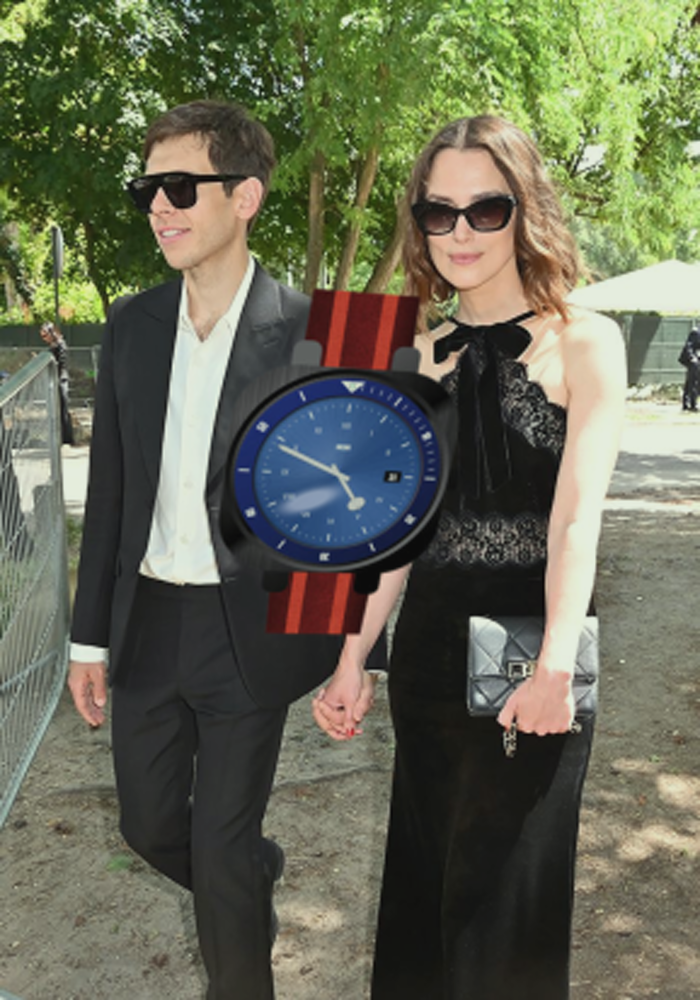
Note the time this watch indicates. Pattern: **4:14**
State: **4:49**
